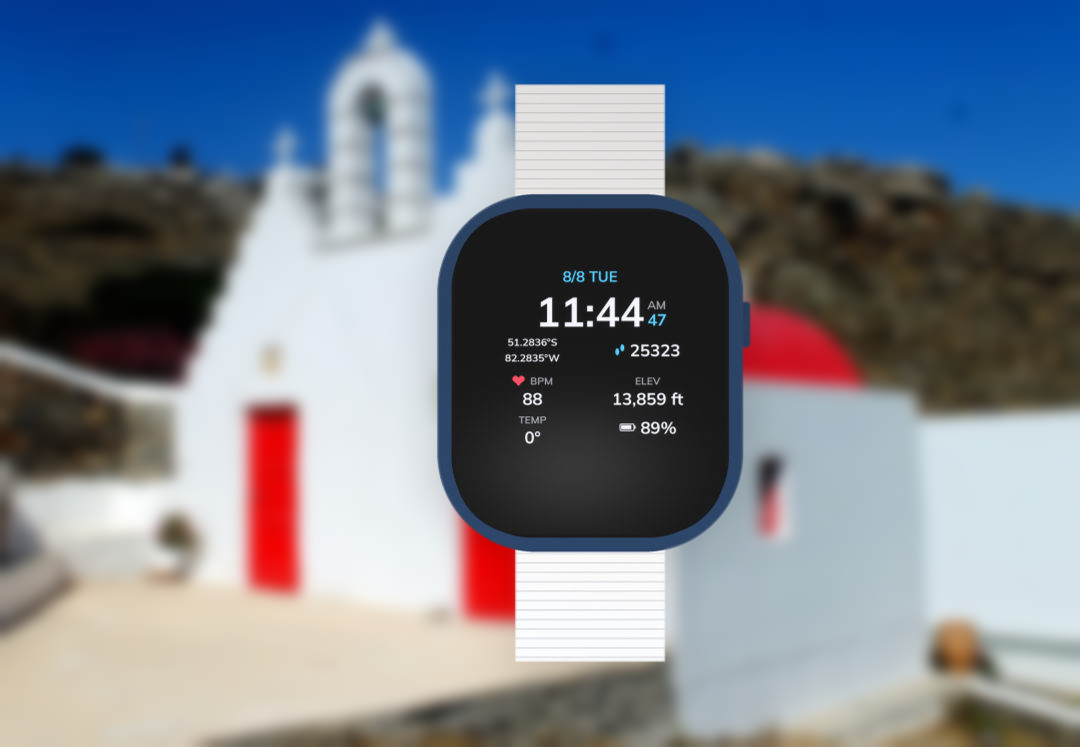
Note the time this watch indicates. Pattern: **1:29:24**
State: **11:44:47**
